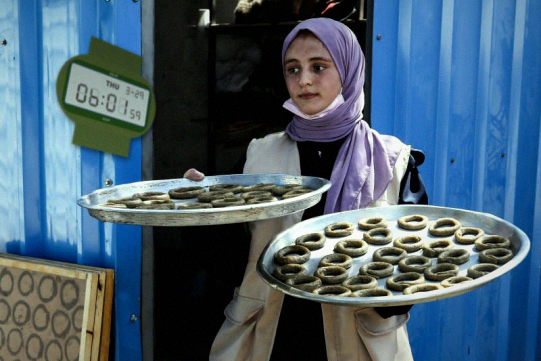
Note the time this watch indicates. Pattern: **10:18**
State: **6:01**
